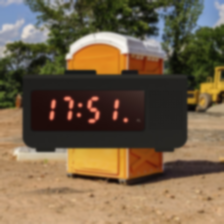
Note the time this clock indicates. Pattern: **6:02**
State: **17:51**
